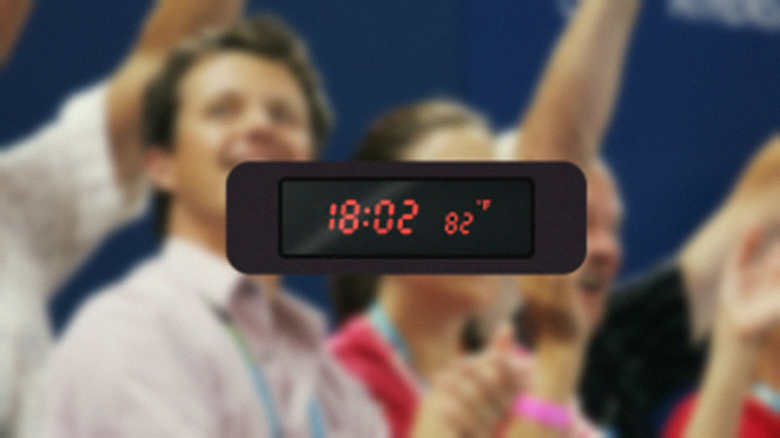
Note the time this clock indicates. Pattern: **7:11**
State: **18:02**
